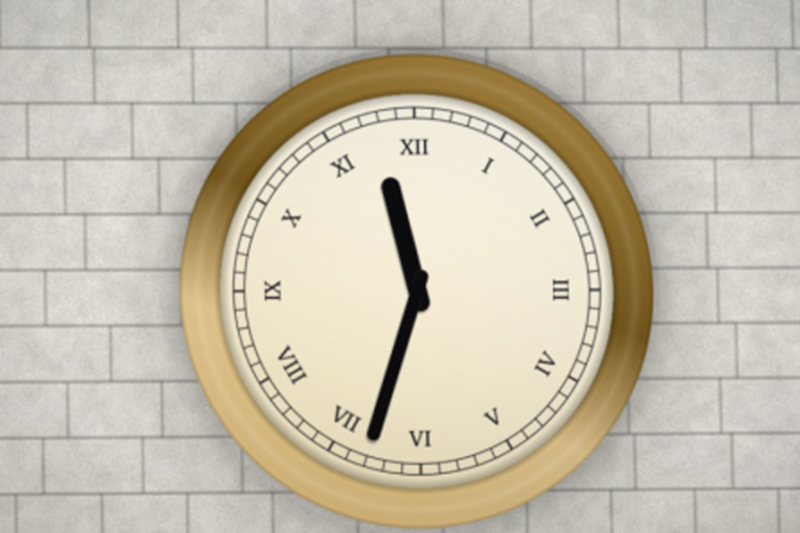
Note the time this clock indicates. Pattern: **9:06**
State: **11:33**
